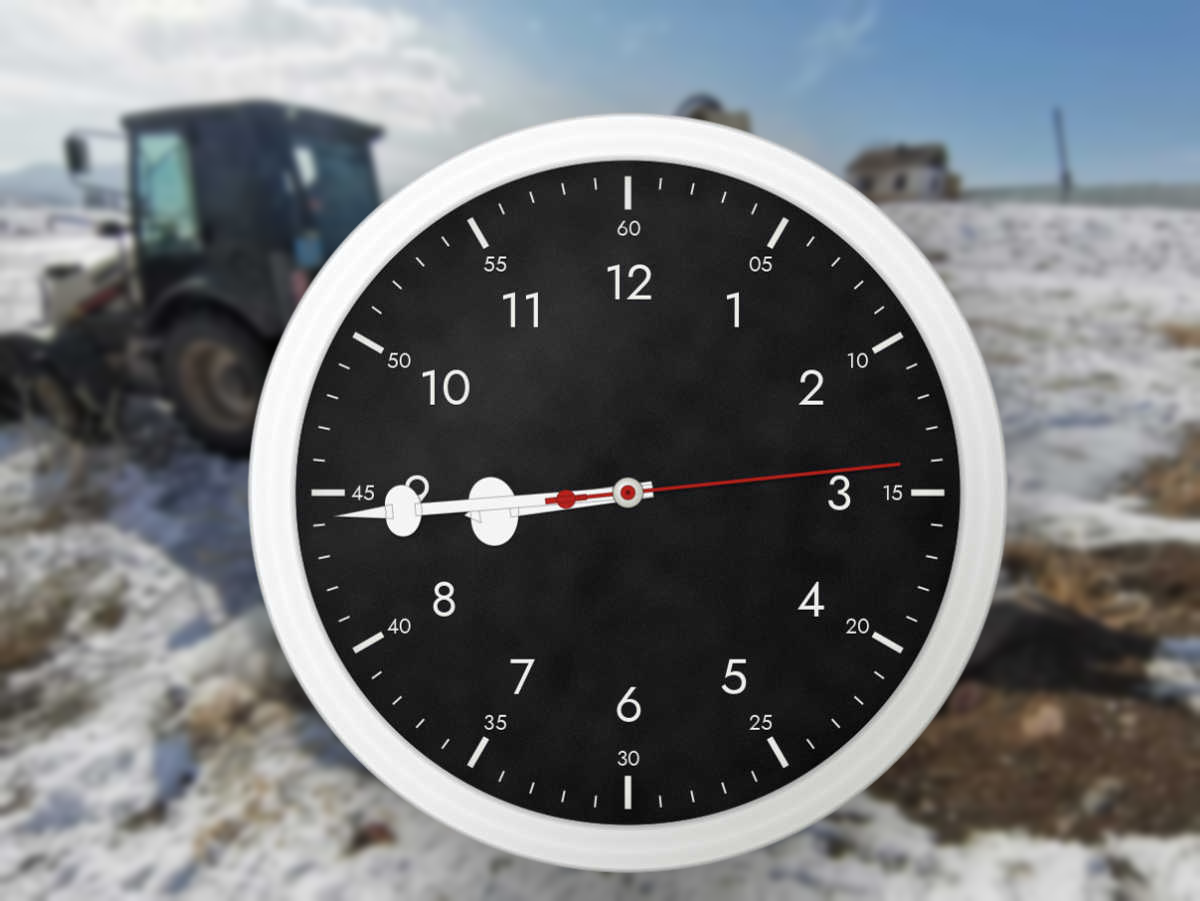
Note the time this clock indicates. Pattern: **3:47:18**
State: **8:44:14**
